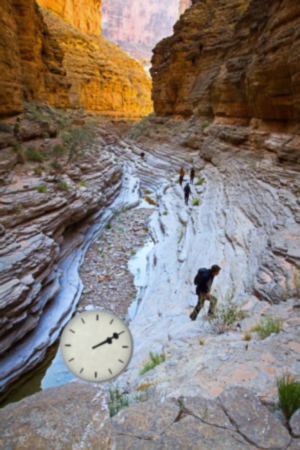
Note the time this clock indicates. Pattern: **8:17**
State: **2:10**
